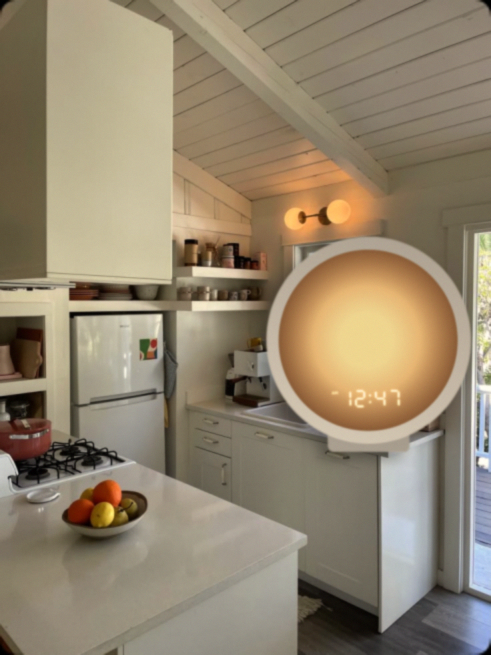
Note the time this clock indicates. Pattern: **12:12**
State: **12:47**
